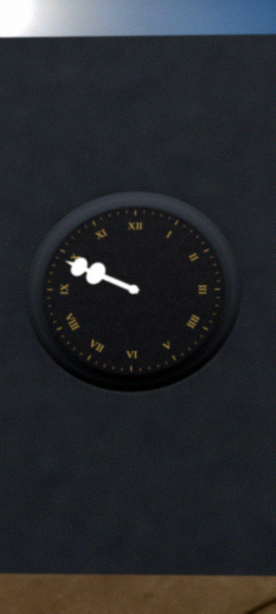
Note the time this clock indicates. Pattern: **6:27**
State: **9:49**
